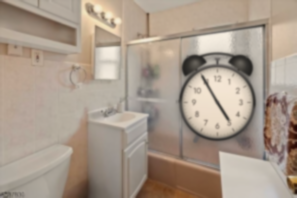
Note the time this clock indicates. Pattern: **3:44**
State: **4:55**
